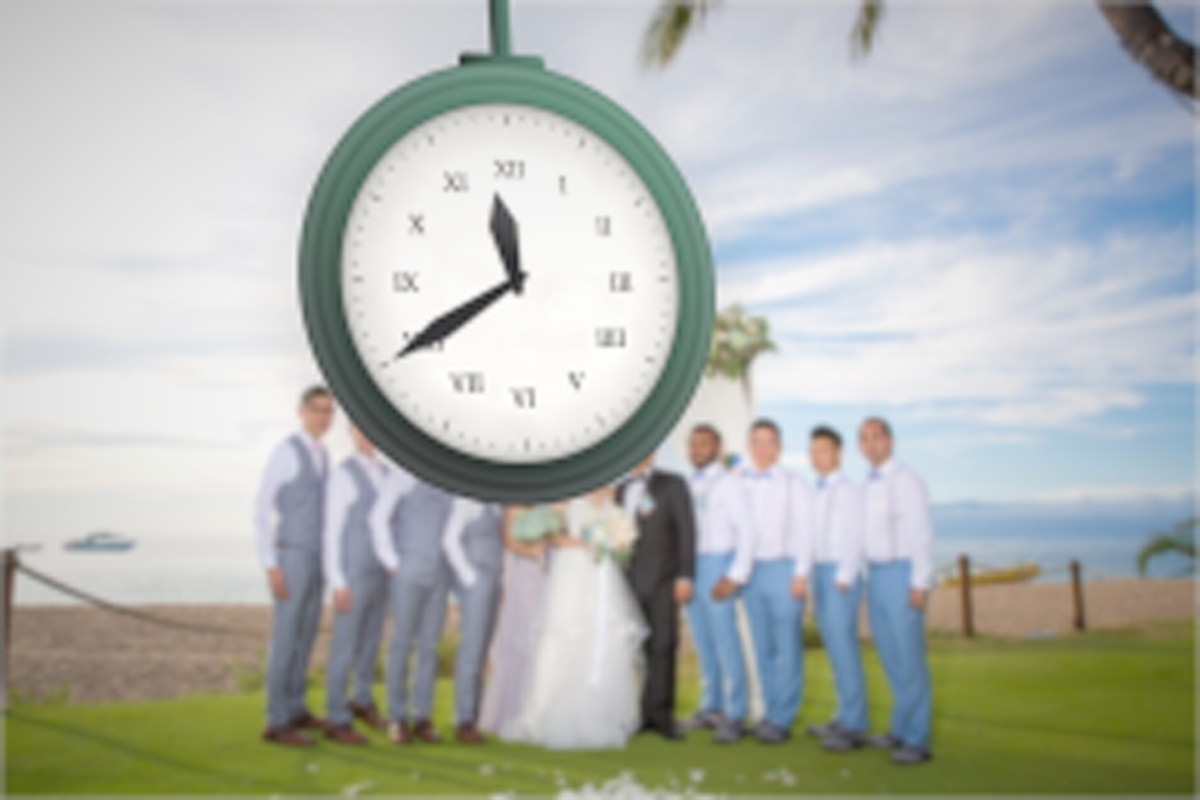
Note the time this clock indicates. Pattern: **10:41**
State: **11:40**
